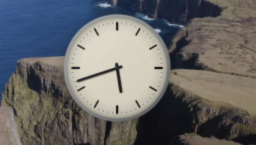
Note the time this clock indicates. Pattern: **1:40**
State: **5:42**
